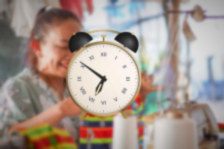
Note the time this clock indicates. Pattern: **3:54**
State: **6:51**
